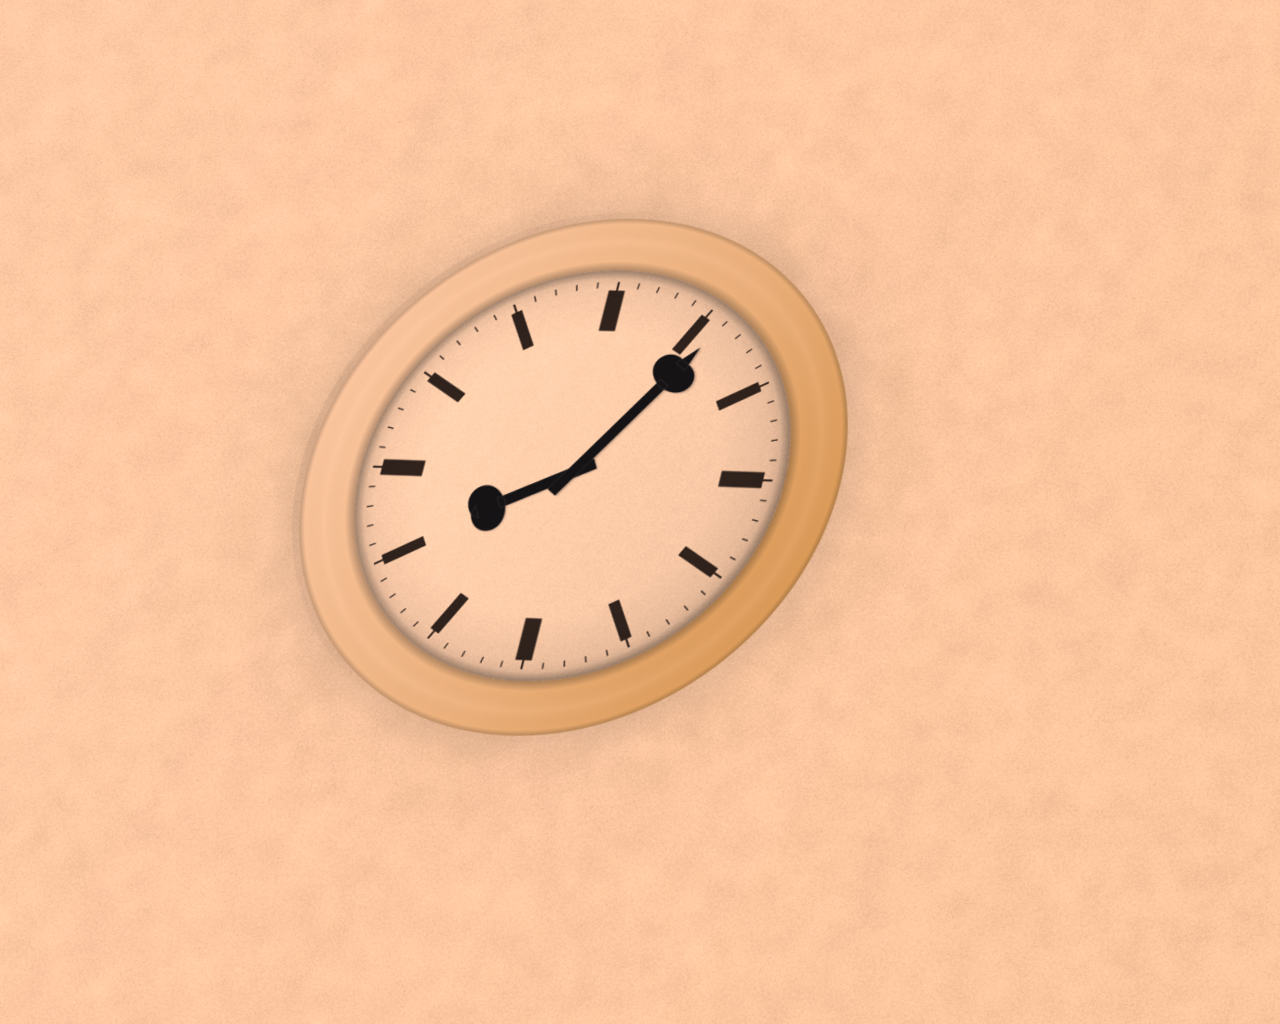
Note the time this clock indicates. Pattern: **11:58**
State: **8:06**
